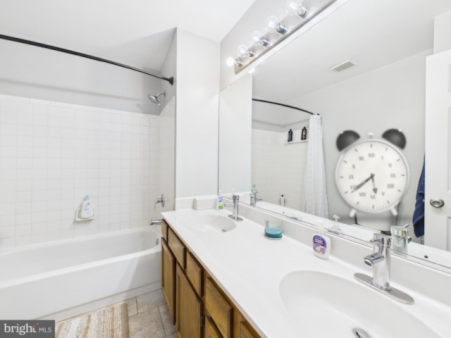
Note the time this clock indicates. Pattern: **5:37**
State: **5:39**
